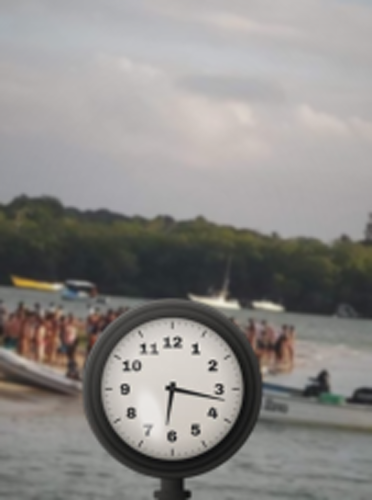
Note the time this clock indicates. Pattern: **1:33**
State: **6:17**
